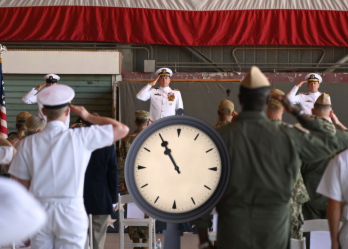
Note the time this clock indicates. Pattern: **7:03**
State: **10:55**
